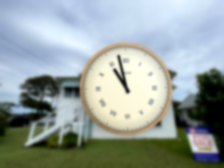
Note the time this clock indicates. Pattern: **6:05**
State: **10:58**
